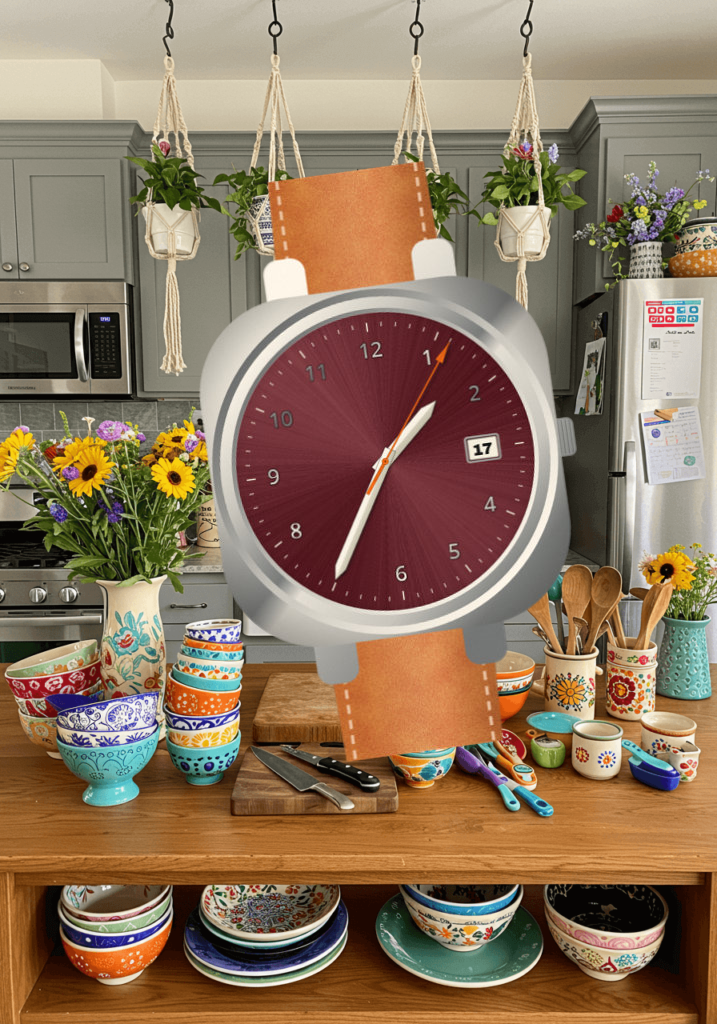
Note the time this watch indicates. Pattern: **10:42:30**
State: **1:35:06**
